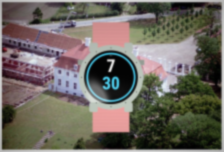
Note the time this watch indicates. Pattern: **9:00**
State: **7:30**
